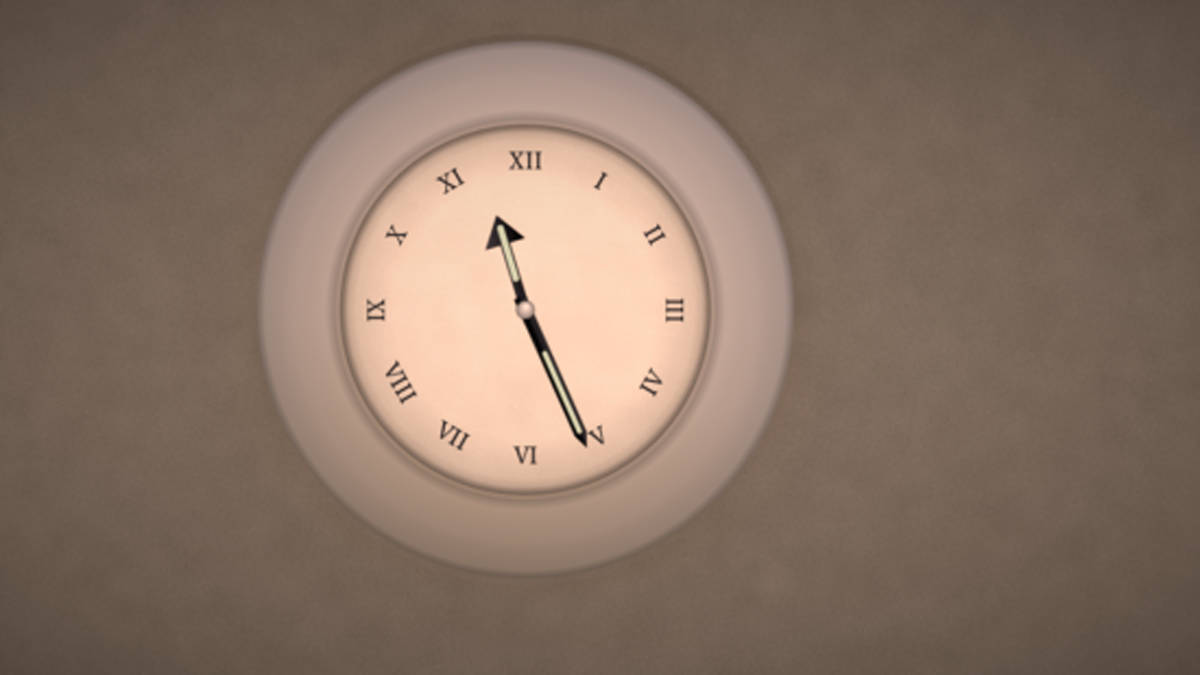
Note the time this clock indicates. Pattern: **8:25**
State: **11:26**
